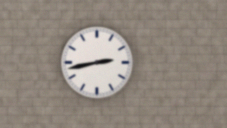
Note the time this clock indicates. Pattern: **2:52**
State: **2:43**
